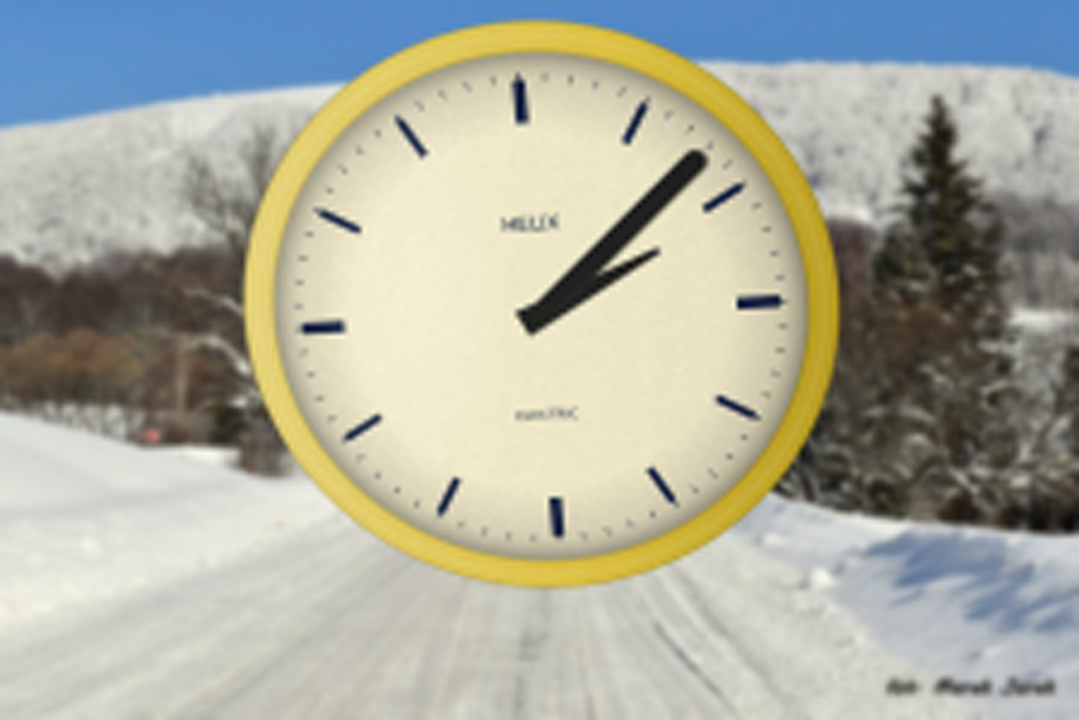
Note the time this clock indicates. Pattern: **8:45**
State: **2:08**
